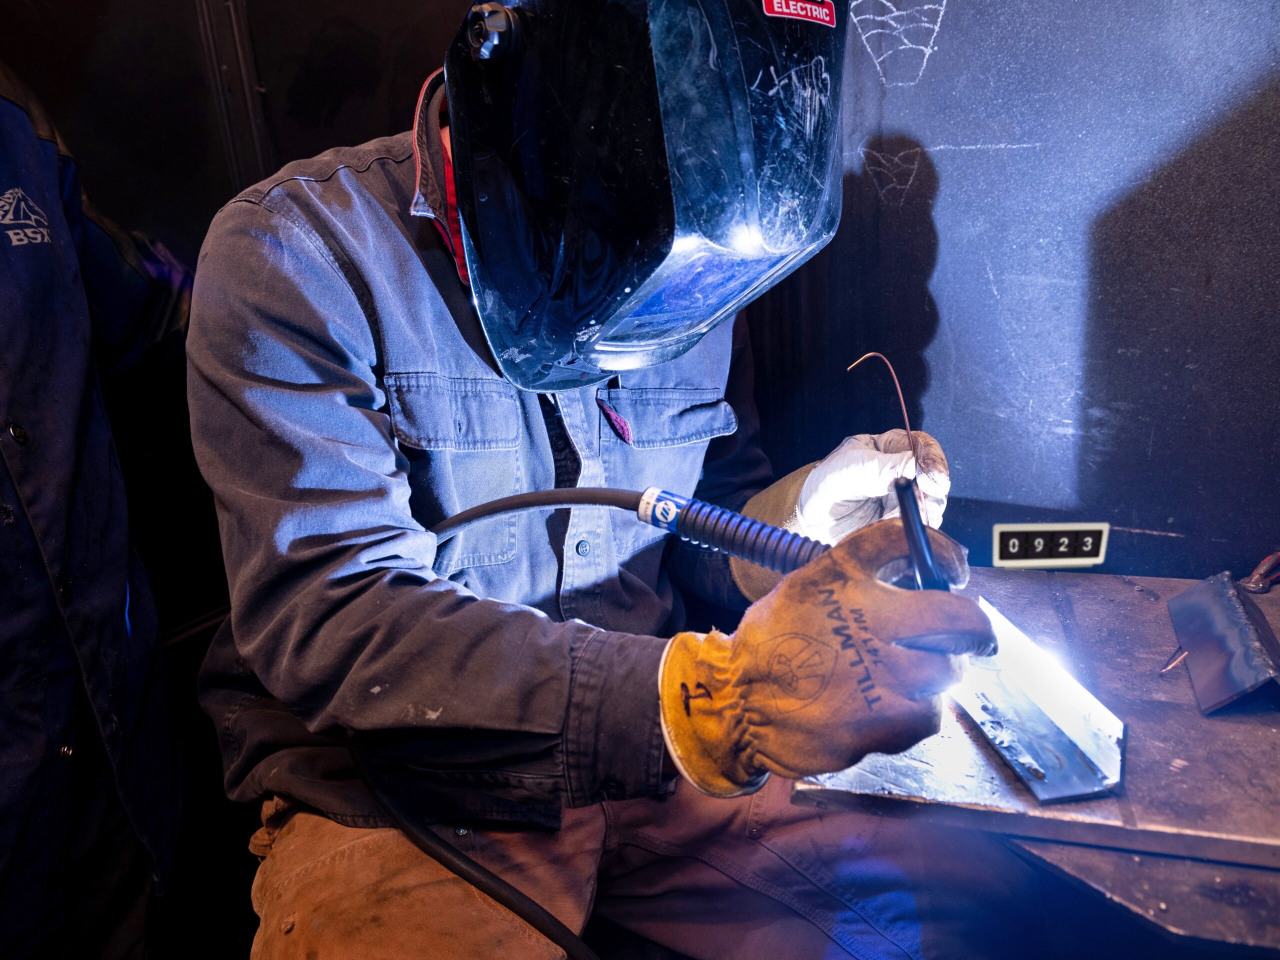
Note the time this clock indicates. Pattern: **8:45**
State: **9:23**
